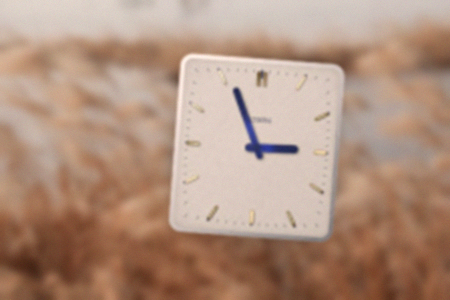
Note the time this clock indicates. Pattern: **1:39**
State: **2:56**
